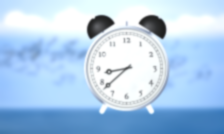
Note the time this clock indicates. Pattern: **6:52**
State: **8:38**
